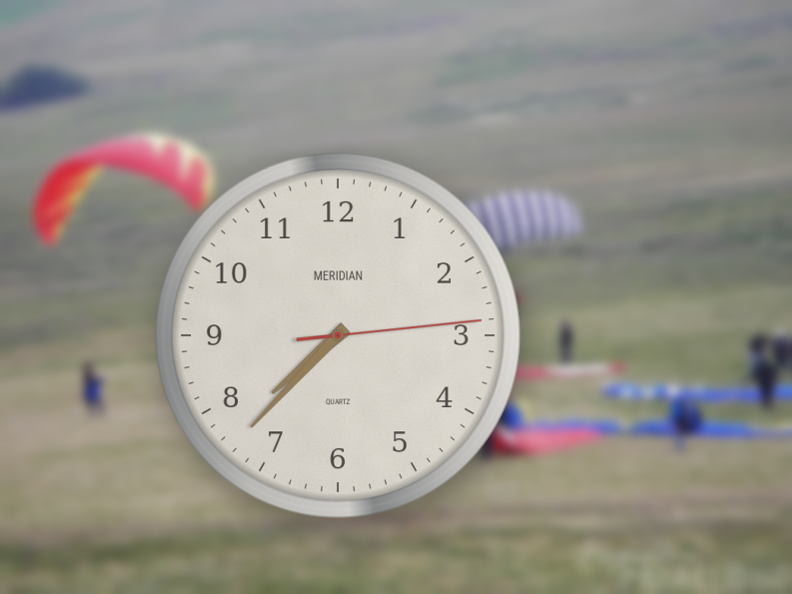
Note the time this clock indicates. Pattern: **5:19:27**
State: **7:37:14**
